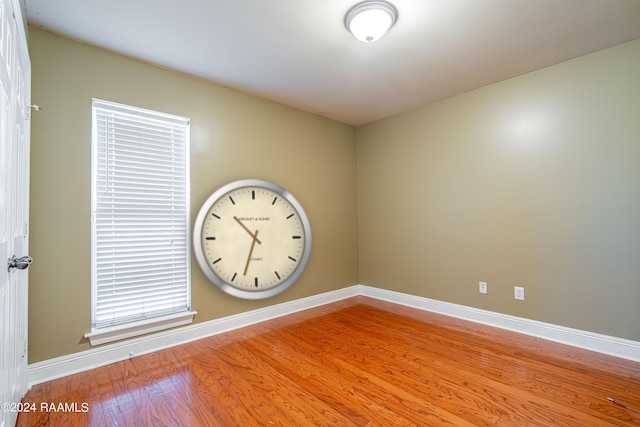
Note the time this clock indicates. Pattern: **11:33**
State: **10:33**
